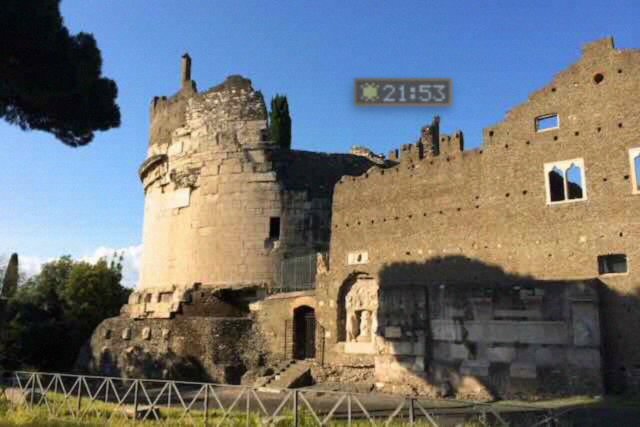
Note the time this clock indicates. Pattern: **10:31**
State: **21:53**
